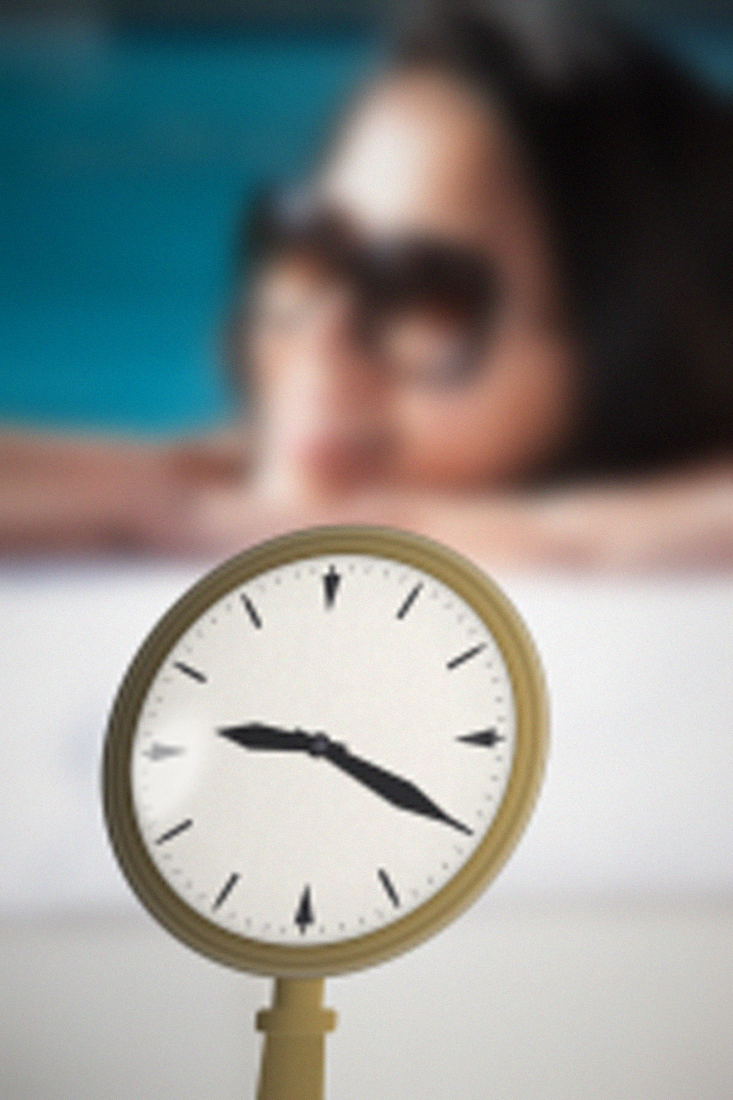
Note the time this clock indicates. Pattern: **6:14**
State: **9:20**
